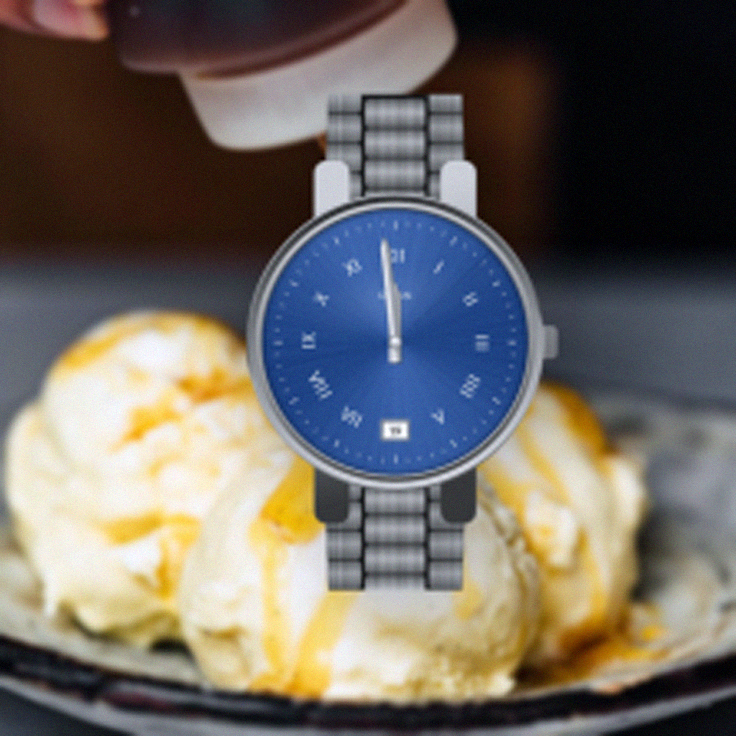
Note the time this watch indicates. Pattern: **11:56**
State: **11:59**
